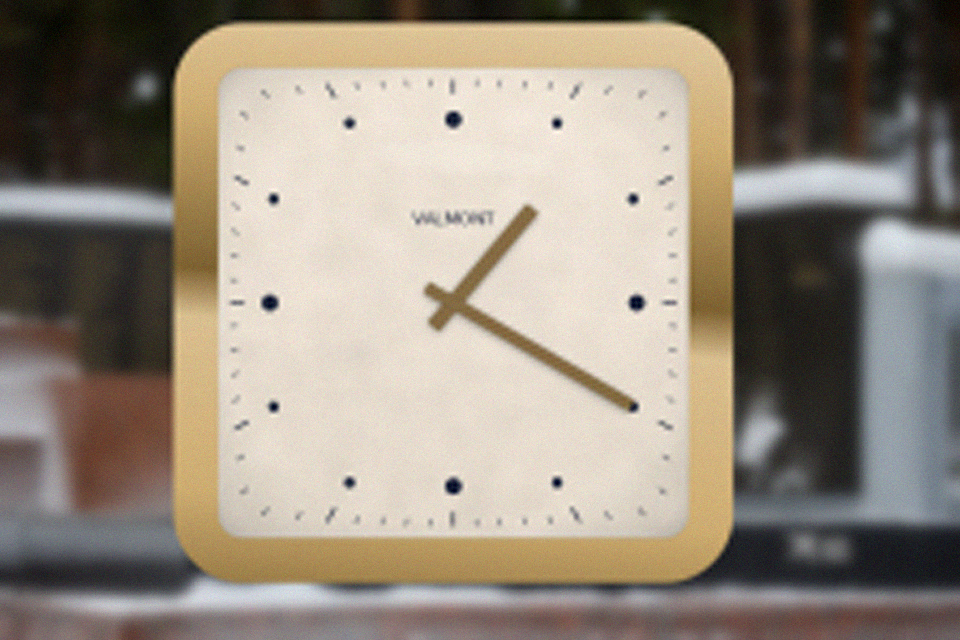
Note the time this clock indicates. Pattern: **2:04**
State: **1:20**
